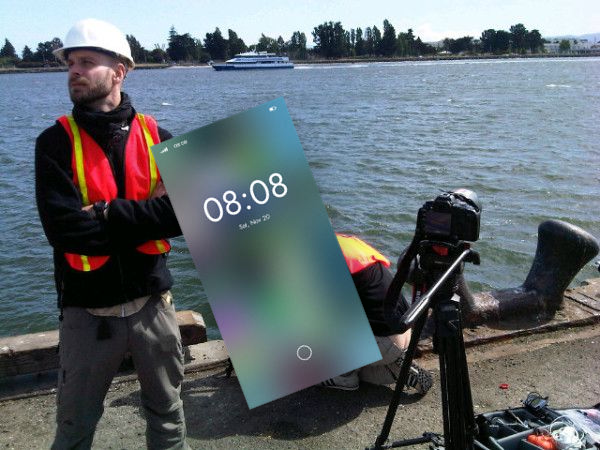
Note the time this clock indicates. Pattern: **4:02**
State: **8:08**
